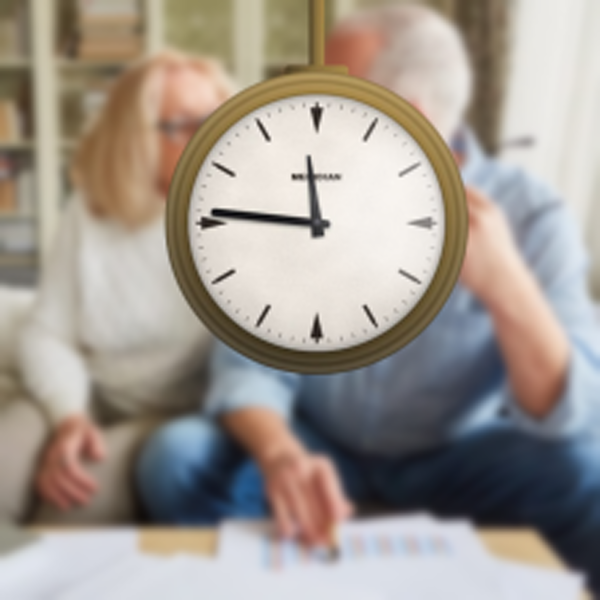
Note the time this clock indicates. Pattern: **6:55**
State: **11:46**
